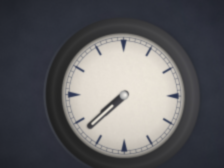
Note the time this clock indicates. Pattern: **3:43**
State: **7:38**
